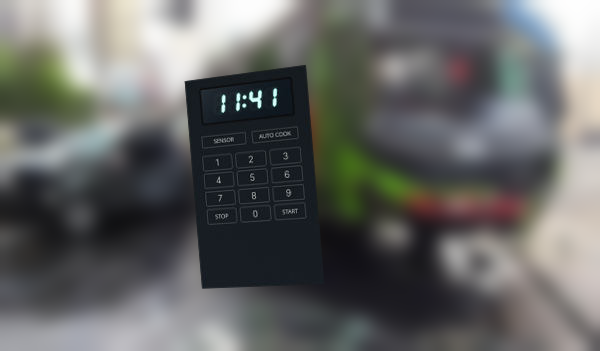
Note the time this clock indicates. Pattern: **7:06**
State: **11:41**
